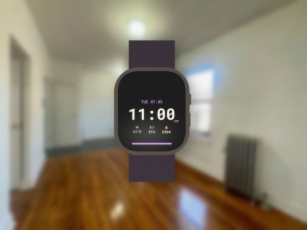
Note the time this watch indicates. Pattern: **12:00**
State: **11:00**
